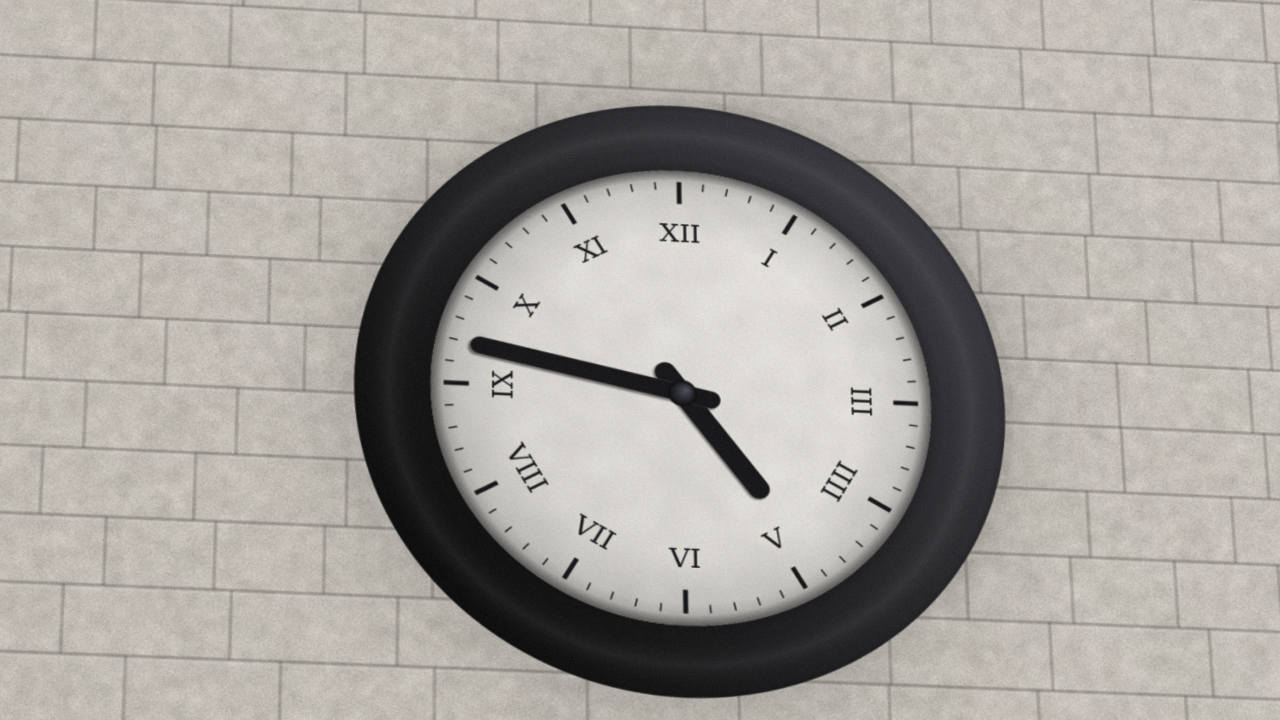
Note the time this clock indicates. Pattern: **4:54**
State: **4:47**
